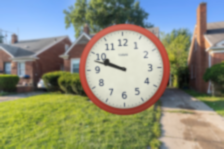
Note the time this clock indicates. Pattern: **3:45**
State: **9:48**
